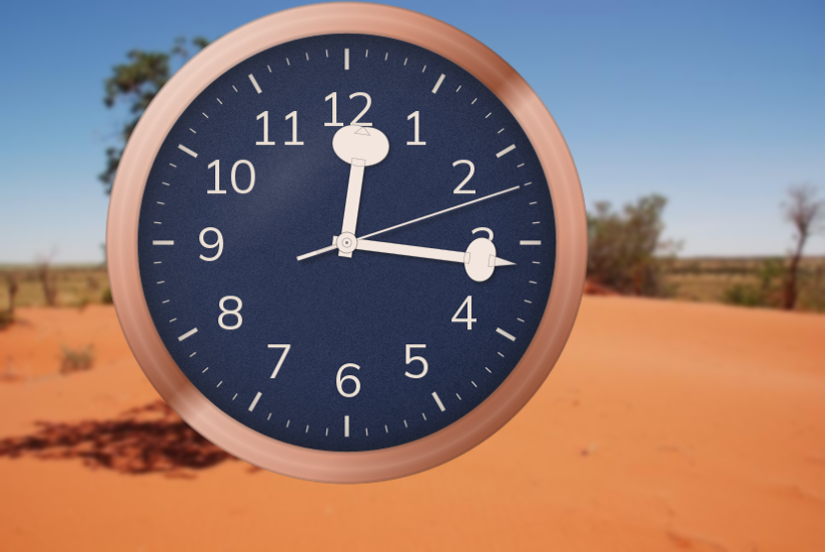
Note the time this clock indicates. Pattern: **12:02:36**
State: **12:16:12**
